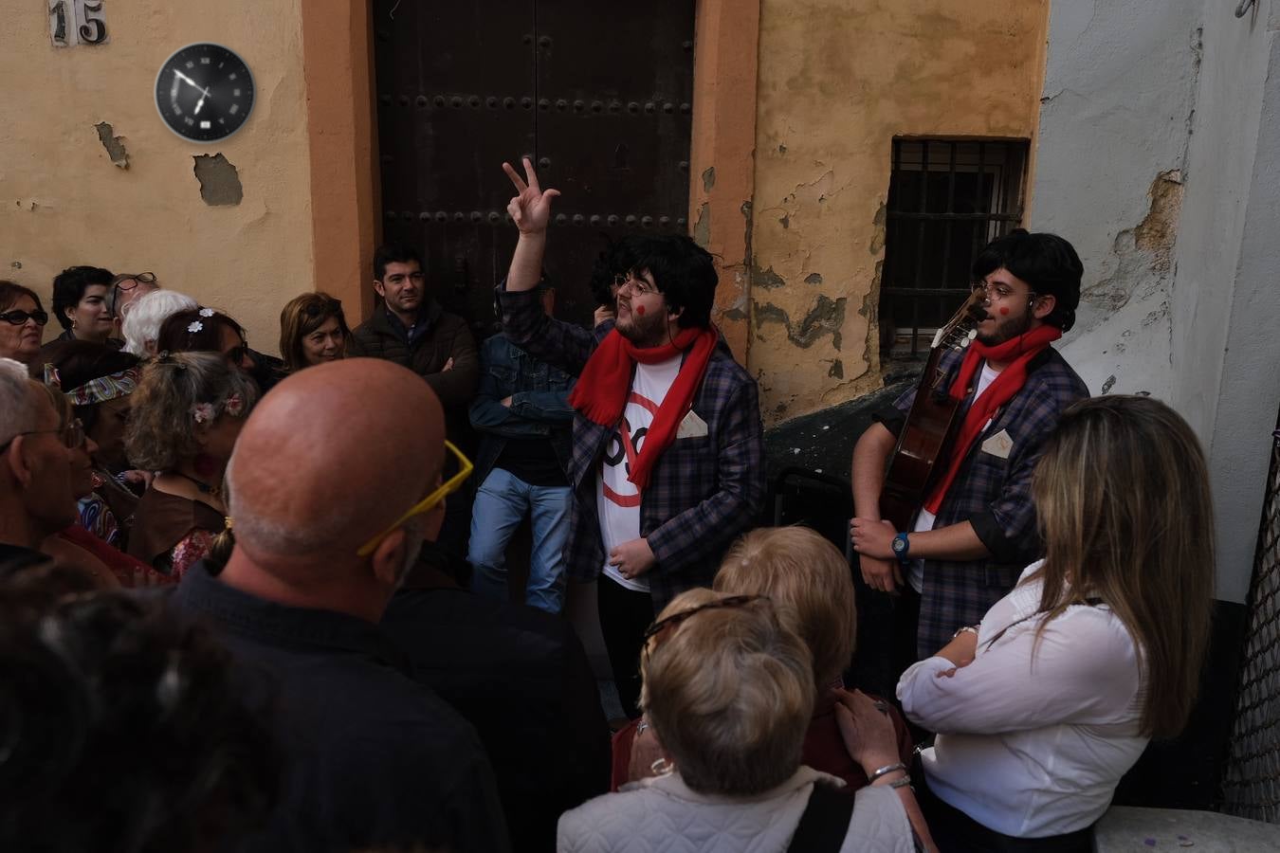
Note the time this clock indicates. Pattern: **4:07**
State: **6:51**
